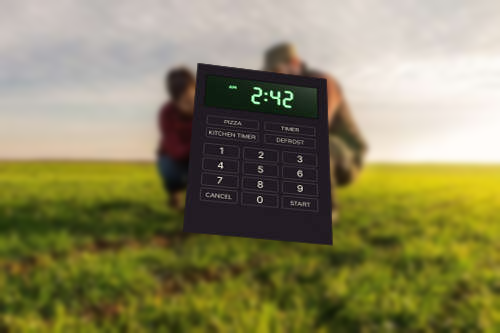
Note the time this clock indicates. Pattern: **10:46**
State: **2:42**
